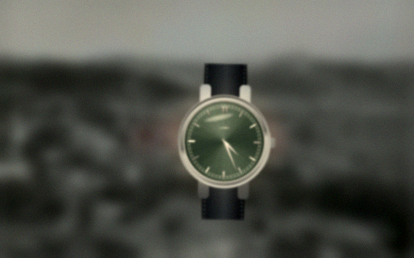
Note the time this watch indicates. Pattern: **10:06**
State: **4:26**
